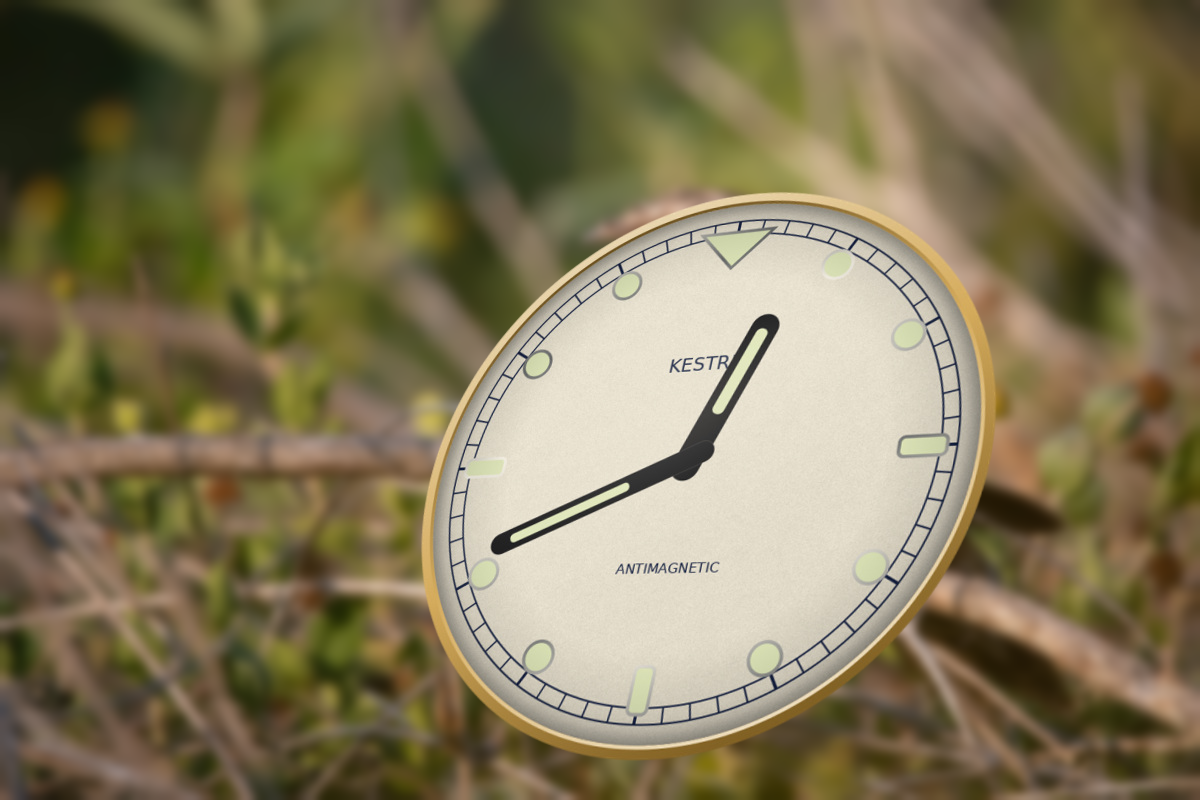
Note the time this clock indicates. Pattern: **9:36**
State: **12:41**
